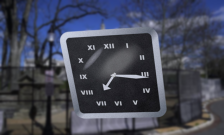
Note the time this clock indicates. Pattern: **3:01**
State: **7:16**
